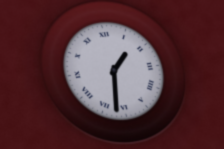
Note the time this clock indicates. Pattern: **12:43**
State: **1:32**
